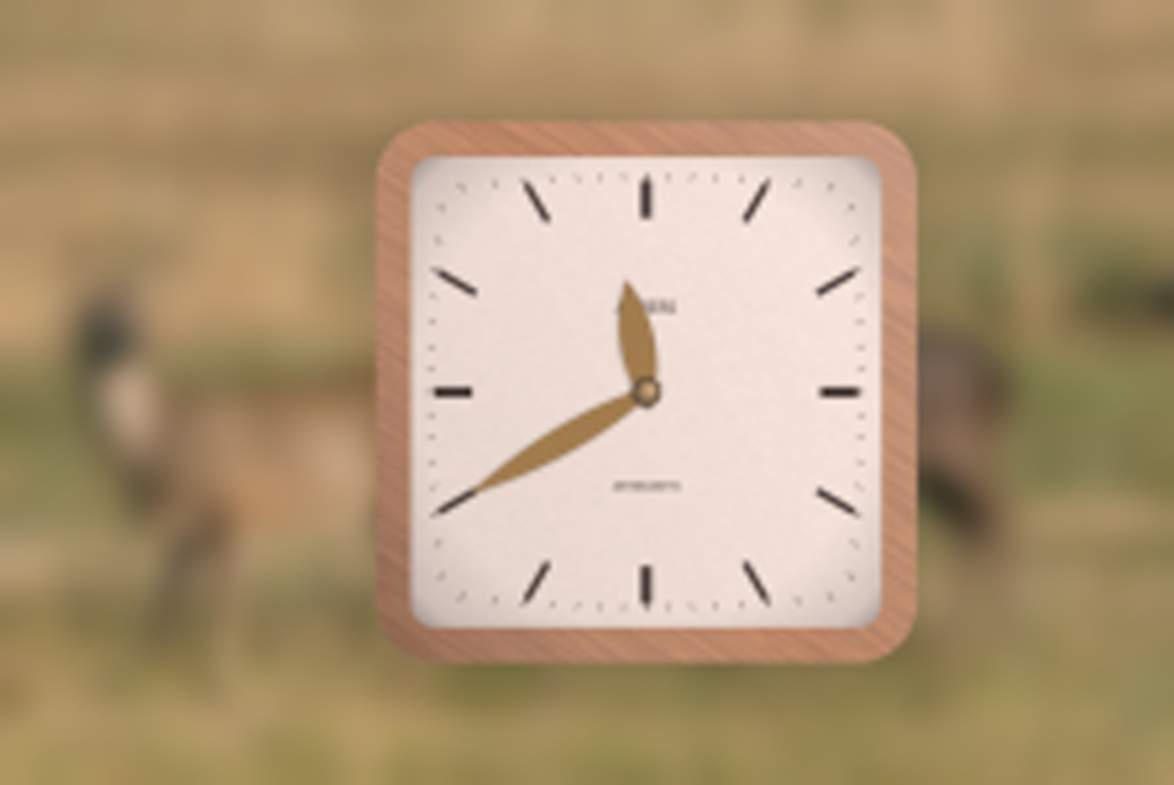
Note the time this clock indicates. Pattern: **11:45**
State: **11:40**
